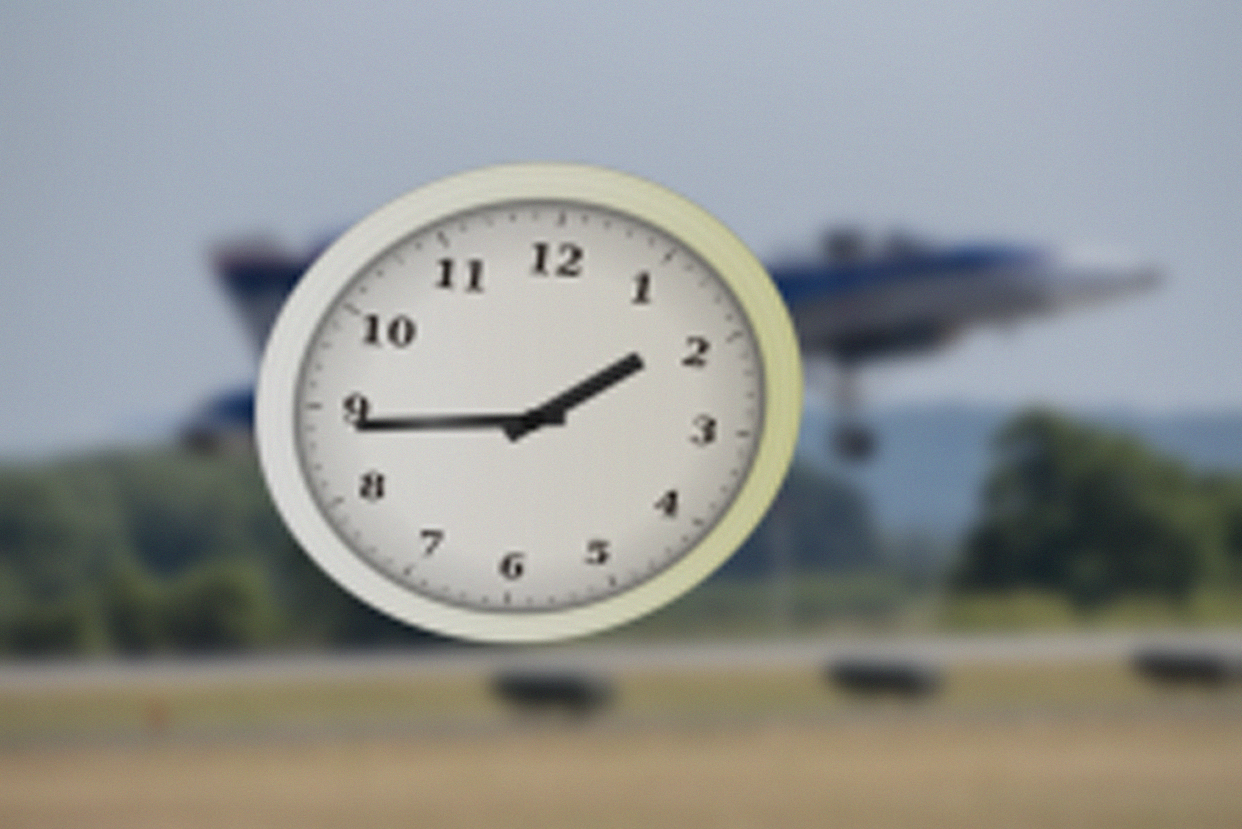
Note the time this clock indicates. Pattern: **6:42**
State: **1:44**
